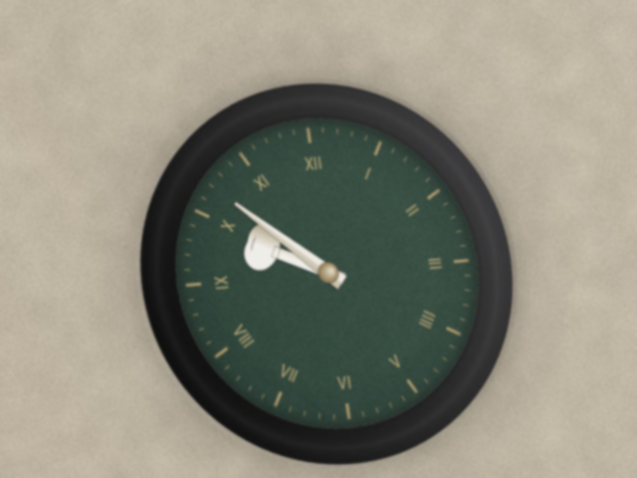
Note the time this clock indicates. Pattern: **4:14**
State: **9:52**
